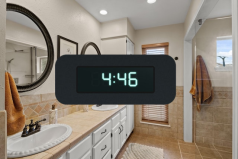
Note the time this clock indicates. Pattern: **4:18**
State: **4:46**
